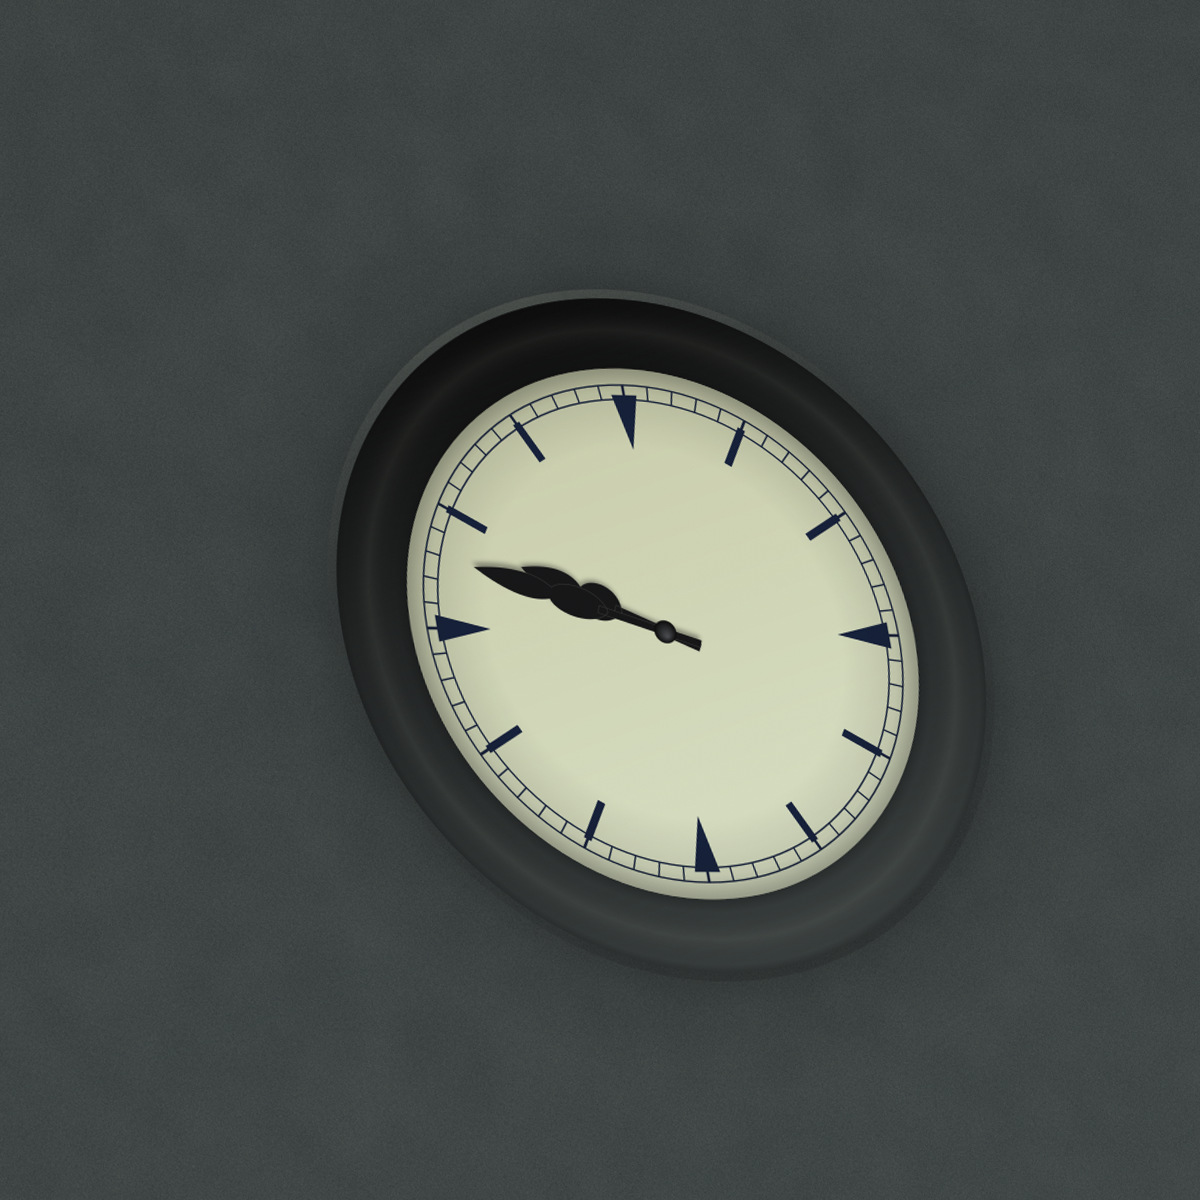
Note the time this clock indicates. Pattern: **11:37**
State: **9:48**
